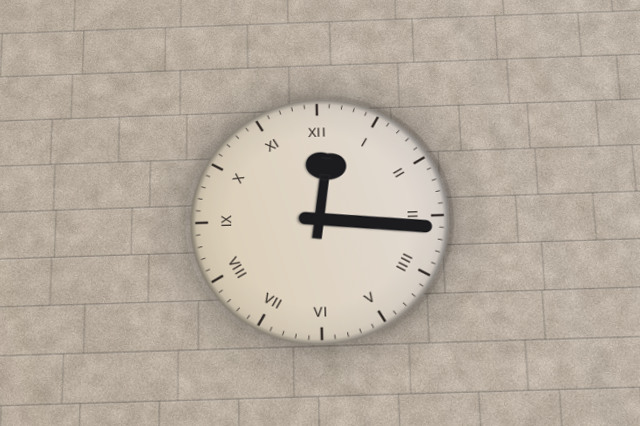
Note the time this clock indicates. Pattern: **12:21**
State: **12:16**
